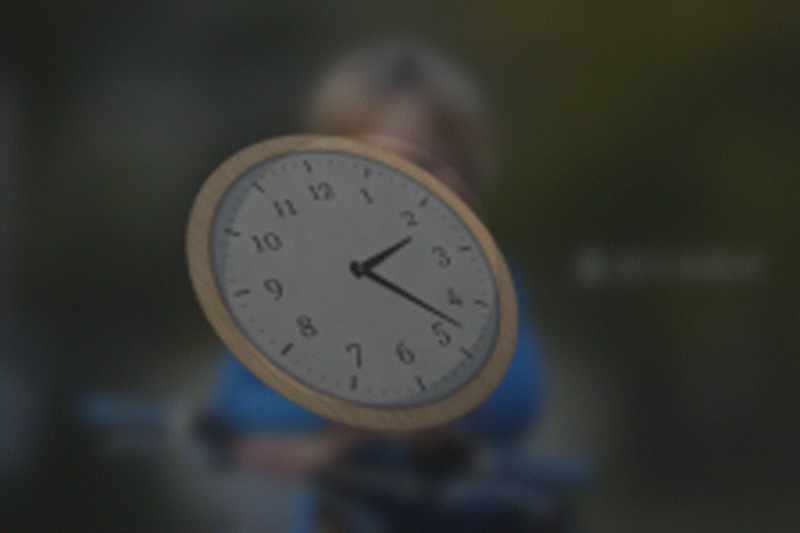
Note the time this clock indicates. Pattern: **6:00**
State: **2:23**
